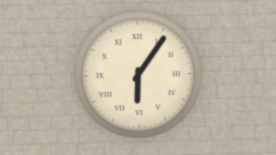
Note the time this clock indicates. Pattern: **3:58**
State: **6:06**
